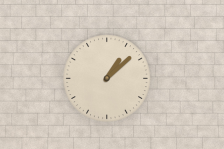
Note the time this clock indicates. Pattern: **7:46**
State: **1:08**
